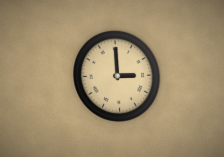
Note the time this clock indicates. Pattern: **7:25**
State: **3:00**
